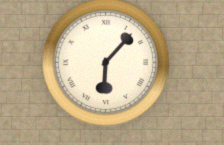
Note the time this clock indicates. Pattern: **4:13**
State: **6:07**
